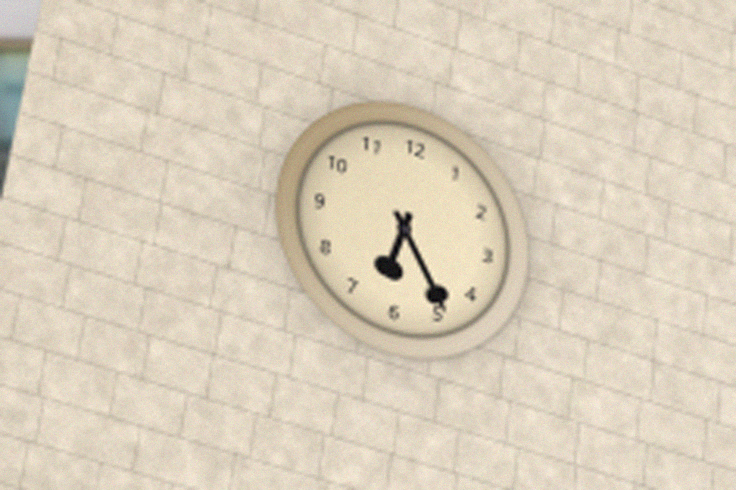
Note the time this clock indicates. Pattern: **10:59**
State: **6:24**
